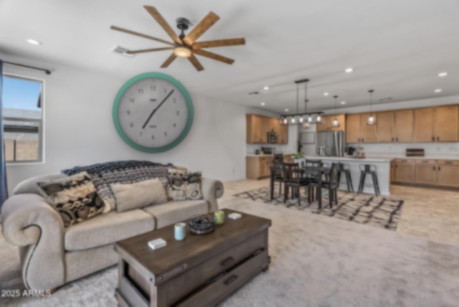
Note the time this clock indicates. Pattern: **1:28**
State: **7:07**
